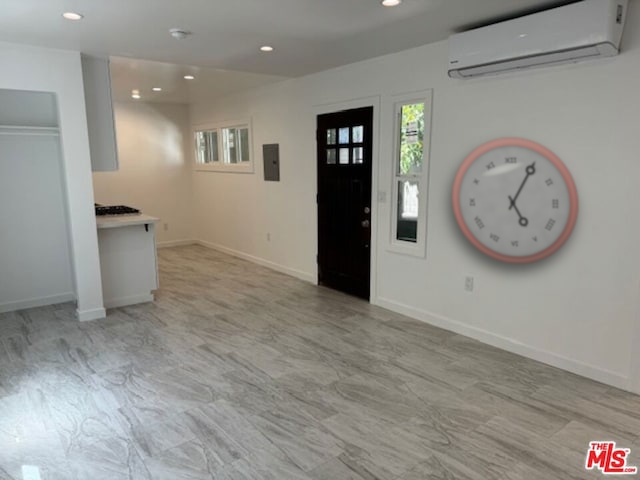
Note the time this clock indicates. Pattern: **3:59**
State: **5:05**
